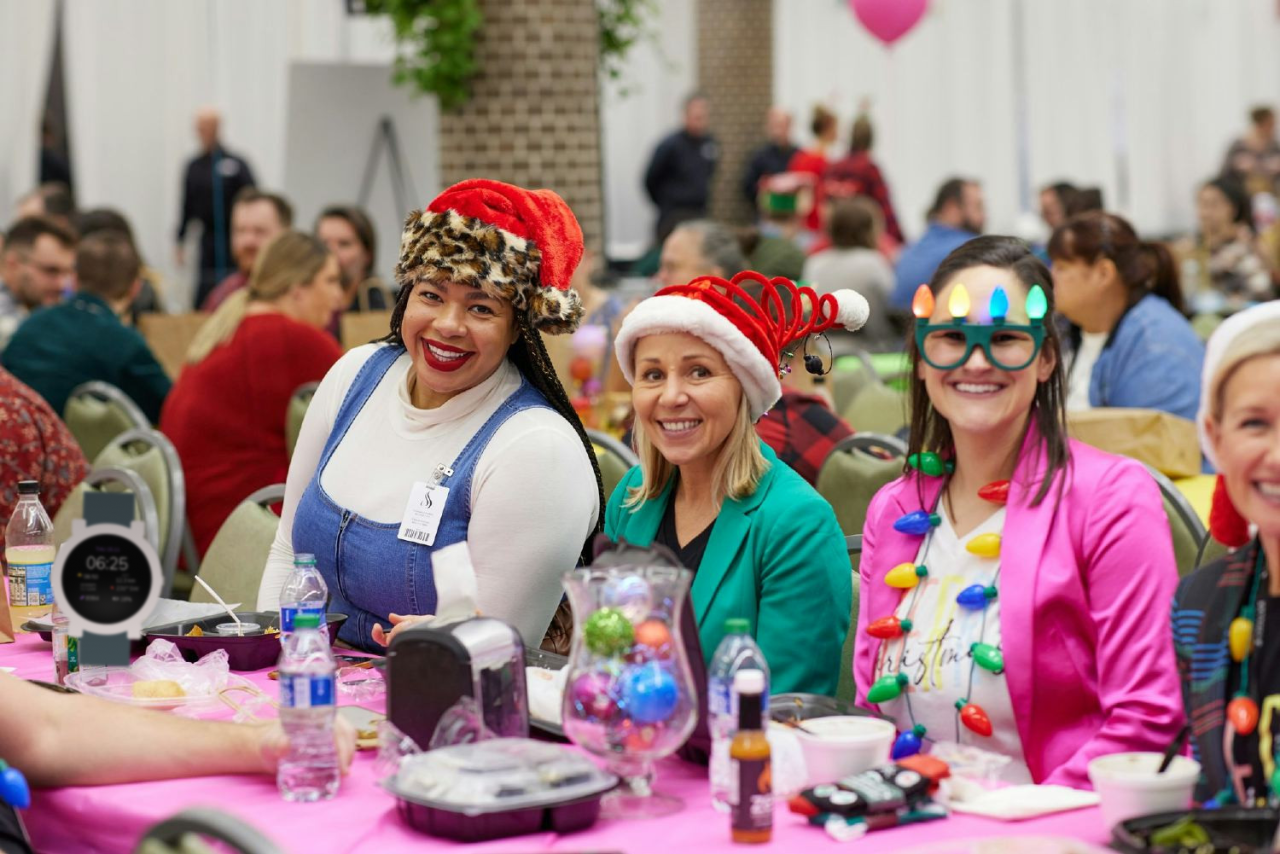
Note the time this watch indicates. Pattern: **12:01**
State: **6:25**
